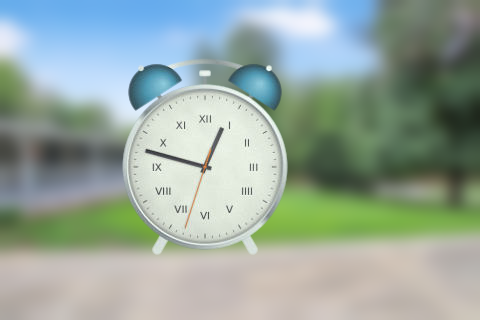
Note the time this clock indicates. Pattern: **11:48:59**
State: **12:47:33**
